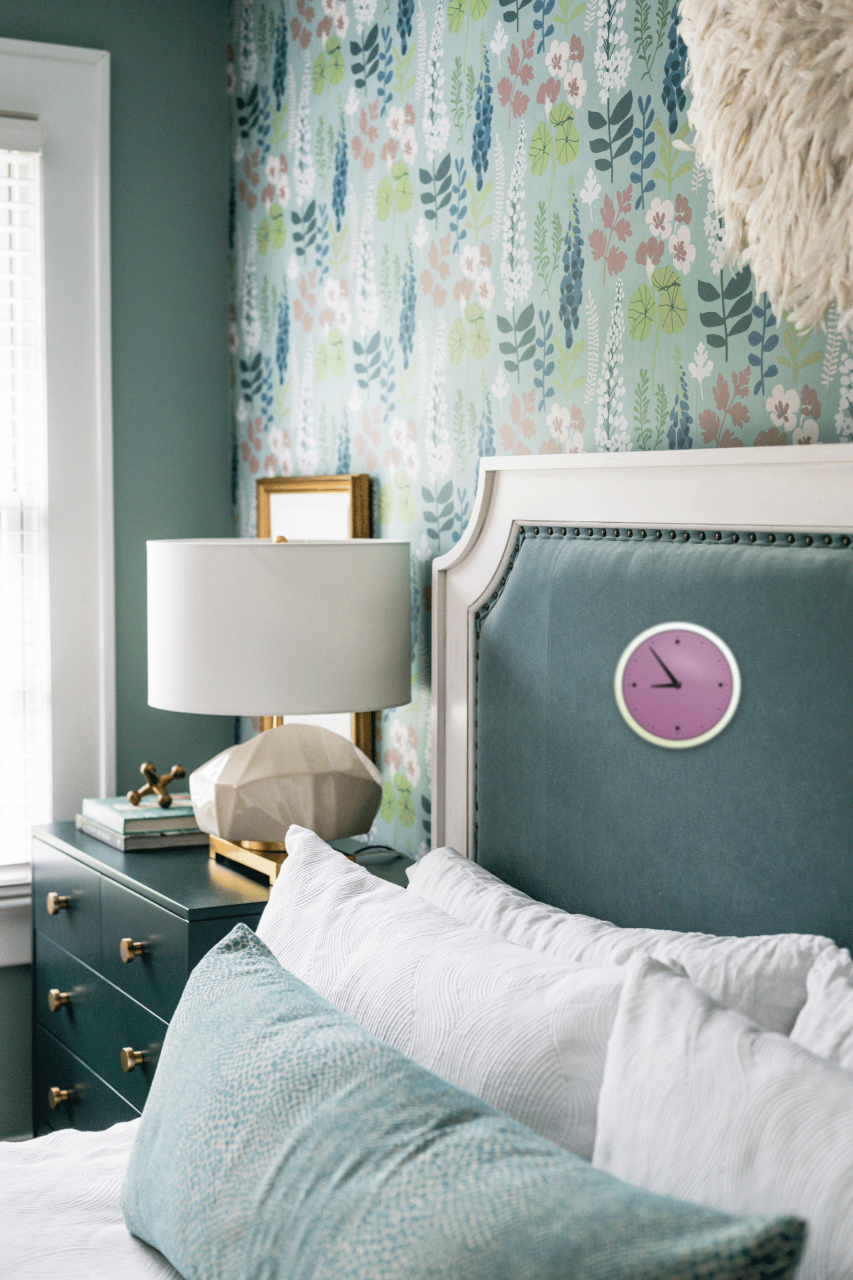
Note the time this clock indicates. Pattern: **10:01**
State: **8:54**
